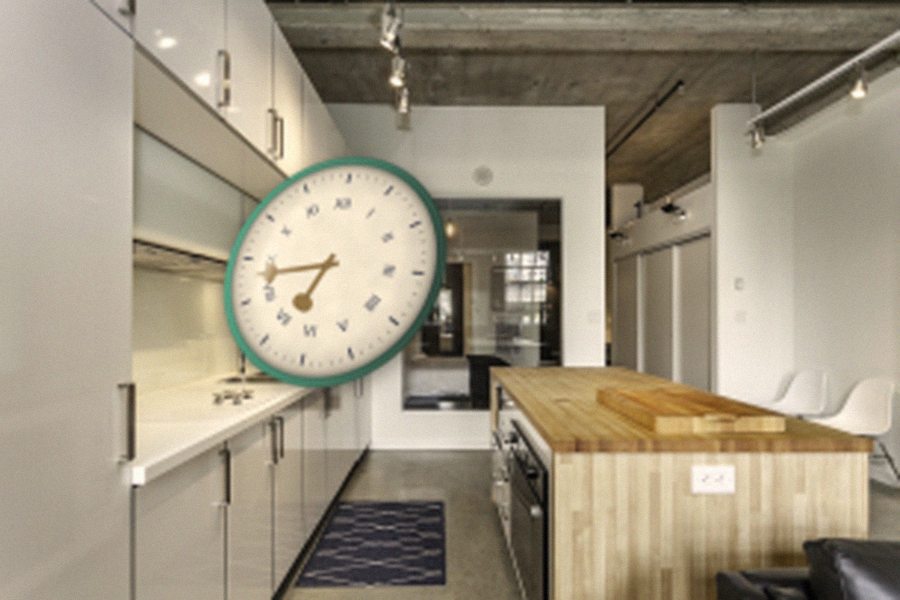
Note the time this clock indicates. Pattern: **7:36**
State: **6:43**
